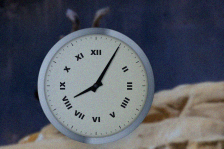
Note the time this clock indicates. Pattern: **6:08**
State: **8:05**
